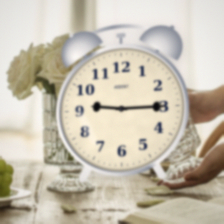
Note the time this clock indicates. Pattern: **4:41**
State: **9:15**
